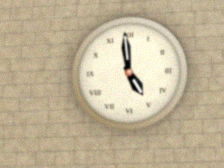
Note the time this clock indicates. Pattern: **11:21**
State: **4:59**
